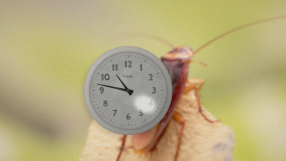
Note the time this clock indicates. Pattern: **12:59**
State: **10:47**
